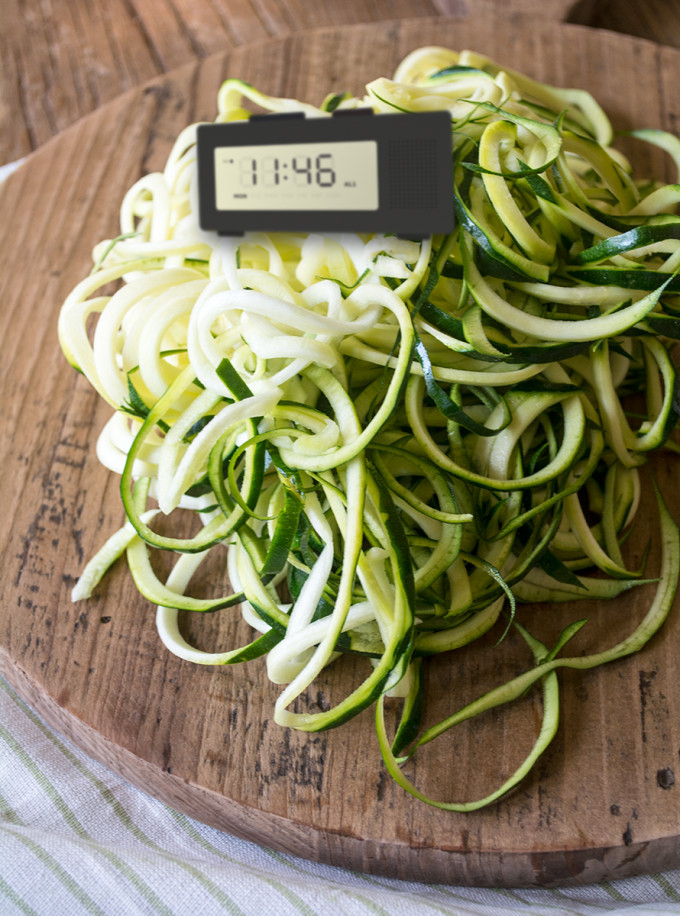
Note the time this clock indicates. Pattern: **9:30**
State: **11:46**
